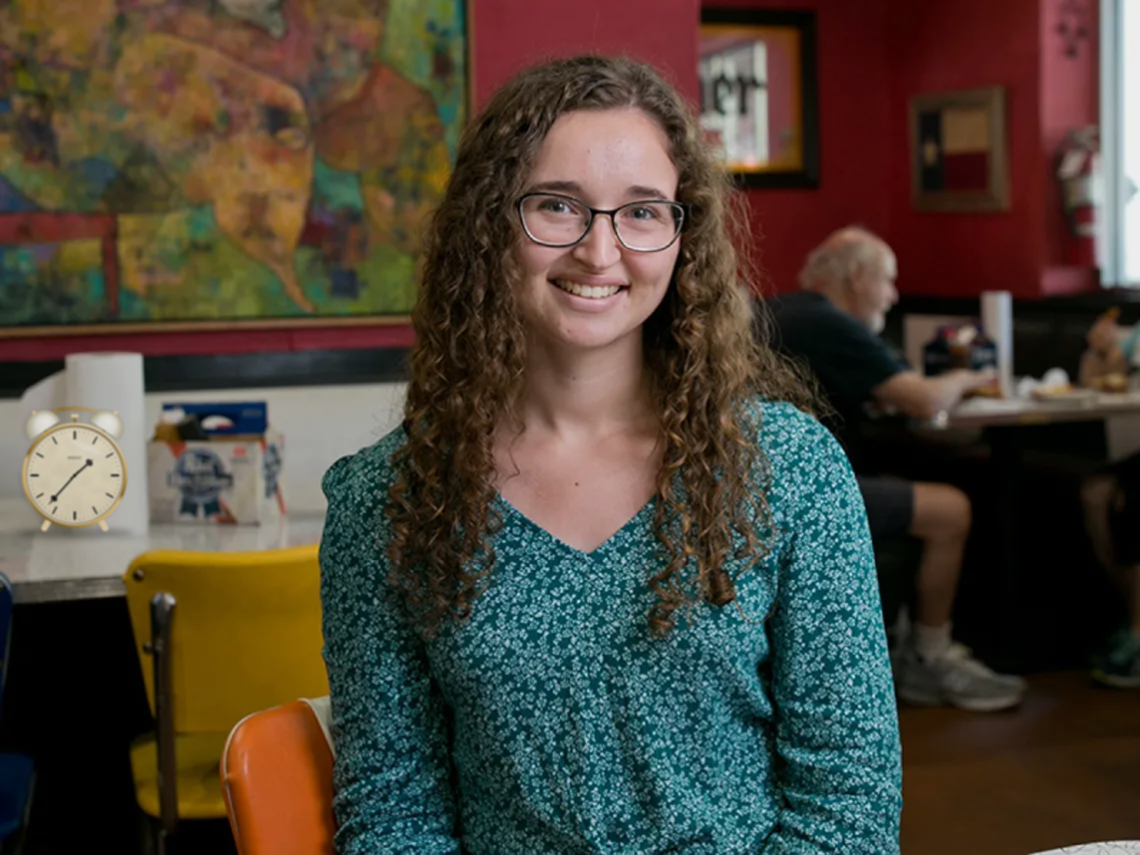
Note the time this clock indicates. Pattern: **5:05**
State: **1:37**
